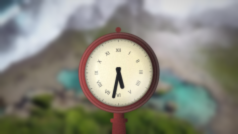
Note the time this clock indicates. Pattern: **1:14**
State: **5:32**
